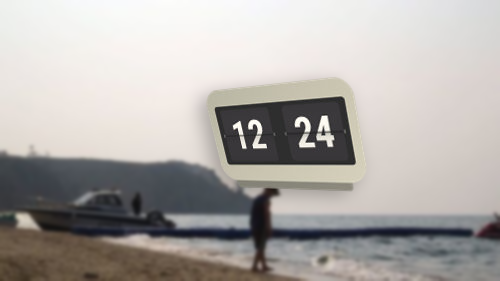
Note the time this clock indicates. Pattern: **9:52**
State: **12:24**
